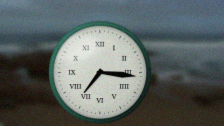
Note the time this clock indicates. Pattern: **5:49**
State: **7:16**
